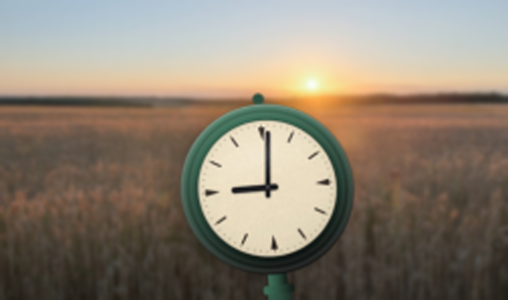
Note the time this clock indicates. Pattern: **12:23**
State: **9:01**
